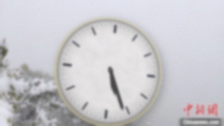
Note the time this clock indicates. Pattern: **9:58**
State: **5:26**
